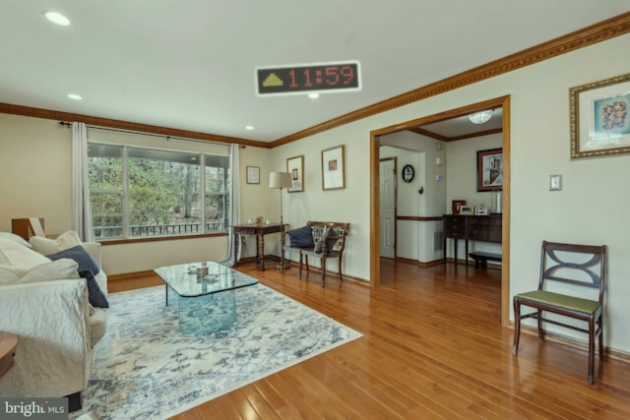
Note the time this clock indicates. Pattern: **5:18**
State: **11:59**
